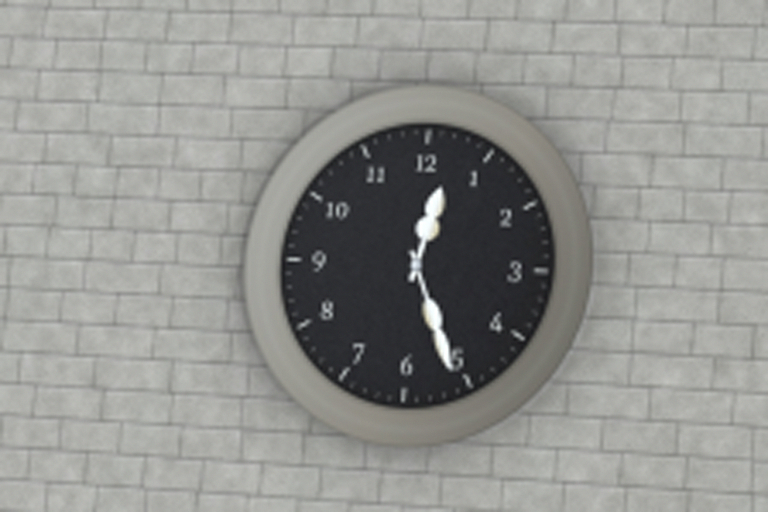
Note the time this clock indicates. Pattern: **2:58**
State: **12:26**
